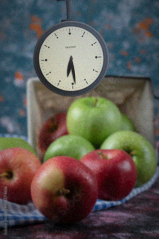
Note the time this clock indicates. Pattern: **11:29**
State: **6:29**
